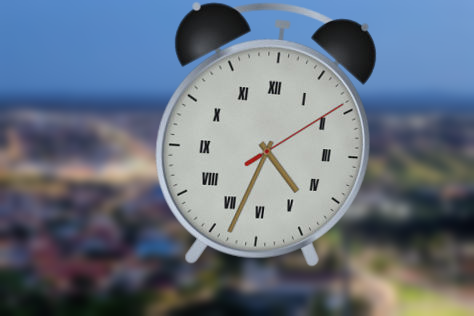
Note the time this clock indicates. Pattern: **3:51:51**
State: **4:33:09**
